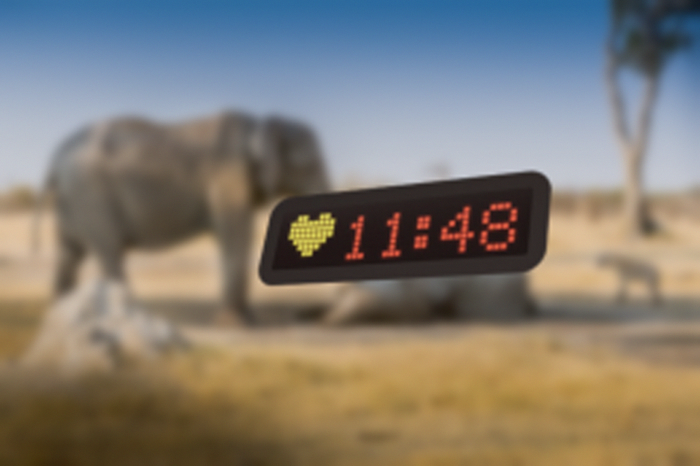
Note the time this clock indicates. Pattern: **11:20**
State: **11:48**
